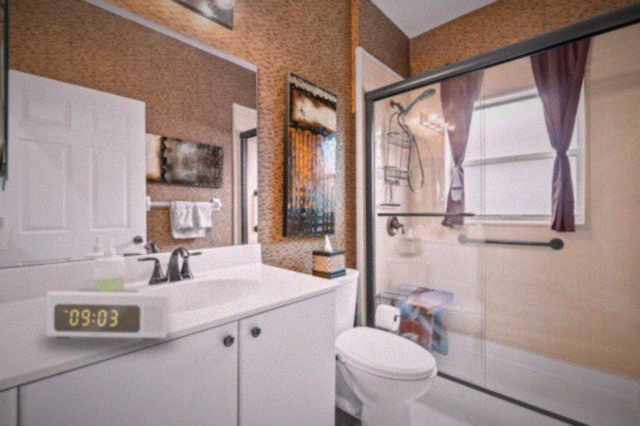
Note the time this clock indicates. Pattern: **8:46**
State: **9:03**
